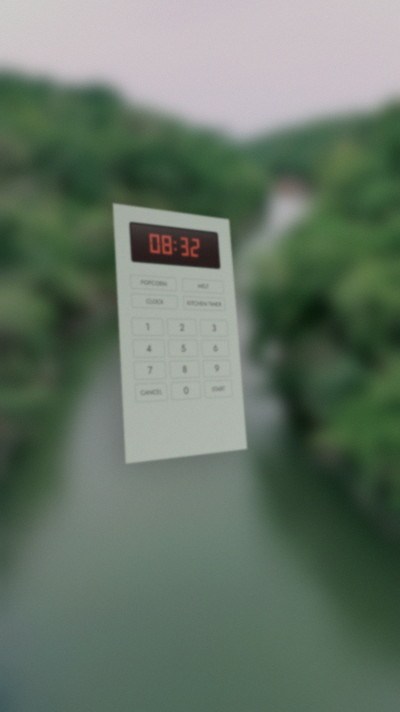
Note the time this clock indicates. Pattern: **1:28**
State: **8:32**
